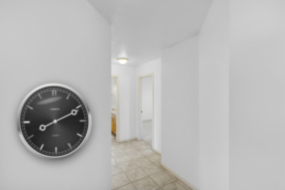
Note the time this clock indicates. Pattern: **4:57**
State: **8:11**
